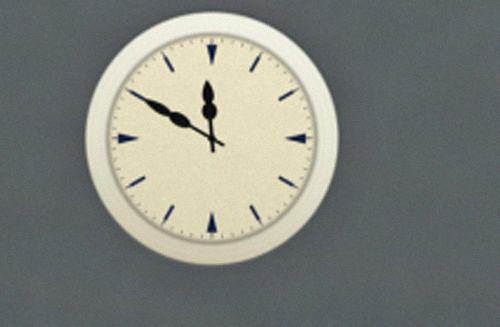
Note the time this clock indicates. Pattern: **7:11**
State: **11:50**
